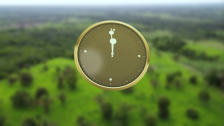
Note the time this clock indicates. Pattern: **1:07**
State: **11:59**
